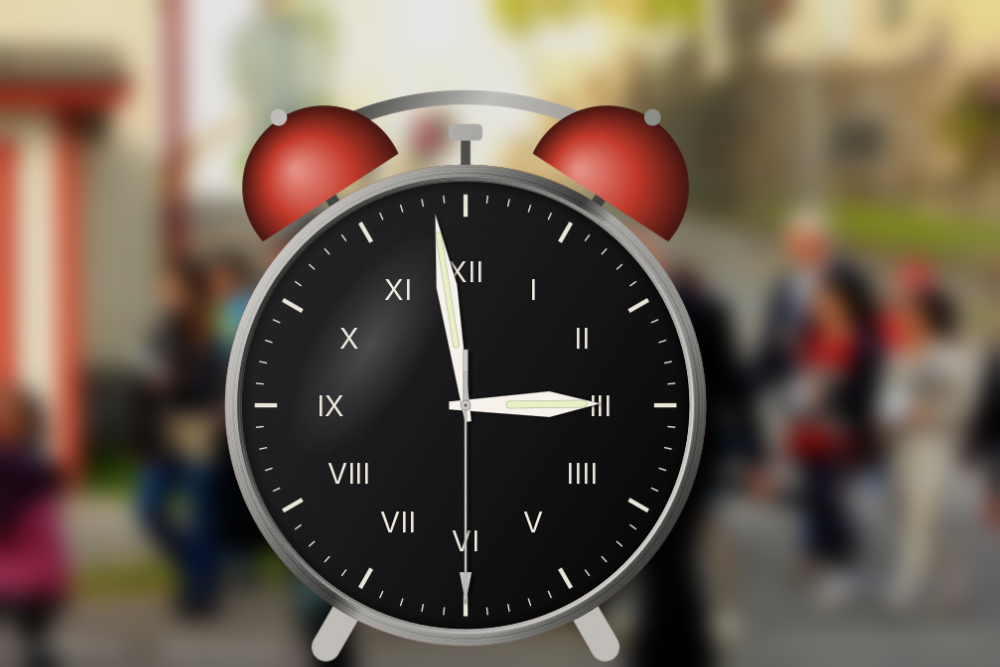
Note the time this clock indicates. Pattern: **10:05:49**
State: **2:58:30**
